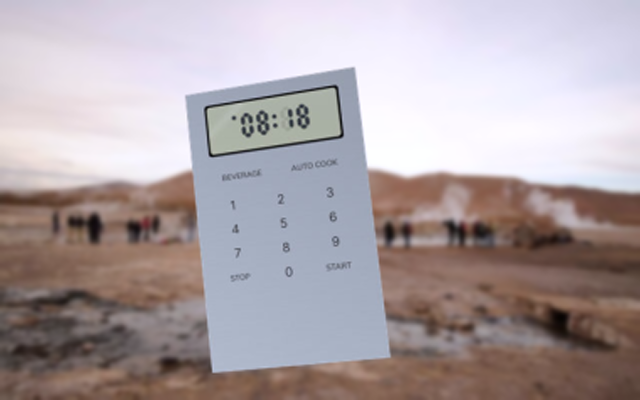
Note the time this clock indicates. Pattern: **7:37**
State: **8:18**
